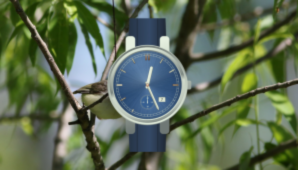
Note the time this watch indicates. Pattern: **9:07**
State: **12:26**
